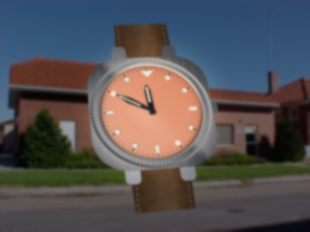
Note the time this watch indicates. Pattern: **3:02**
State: **11:50**
